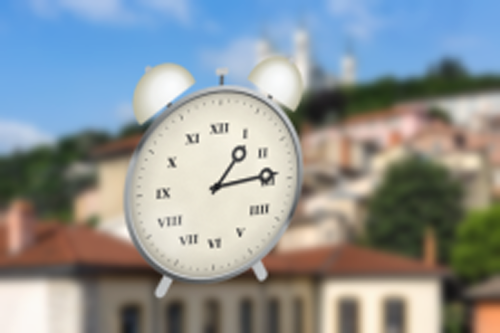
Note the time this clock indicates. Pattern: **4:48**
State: **1:14**
